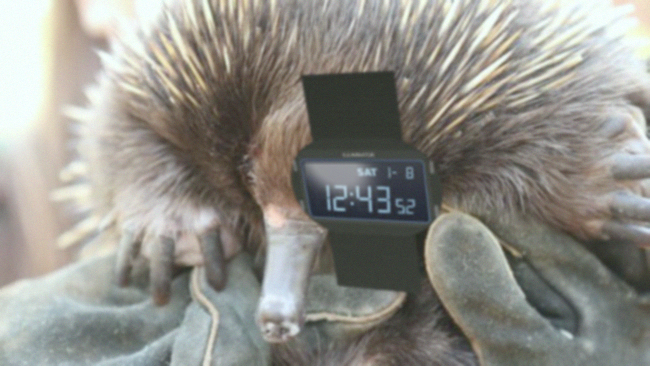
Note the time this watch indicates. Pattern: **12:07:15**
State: **12:43:52**
